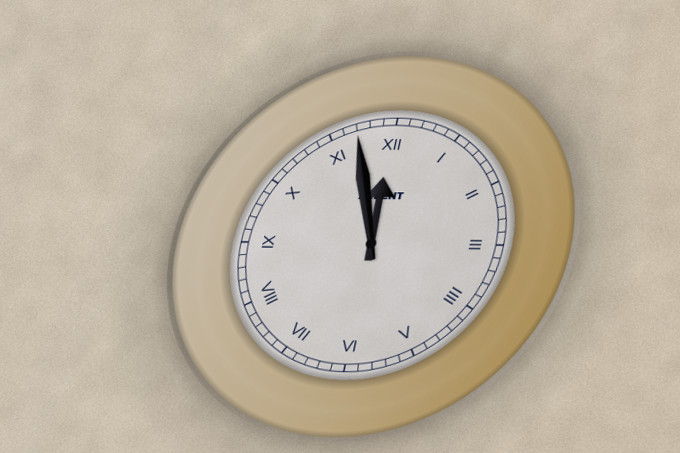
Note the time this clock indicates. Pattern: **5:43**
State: **11:57**
